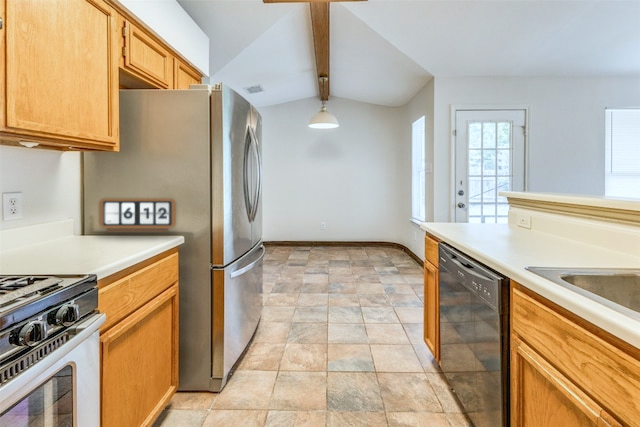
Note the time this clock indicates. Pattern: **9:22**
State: **6:12**
